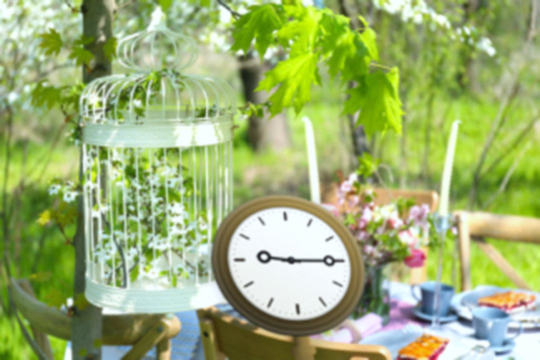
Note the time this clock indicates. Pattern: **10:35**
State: **9:15**
